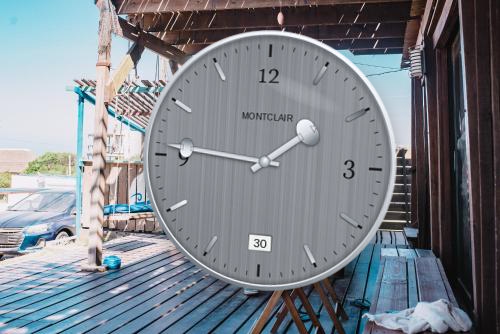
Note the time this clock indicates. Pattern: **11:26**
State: **1:46**
